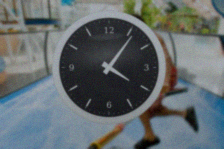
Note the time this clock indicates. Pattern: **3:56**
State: **4:06**
